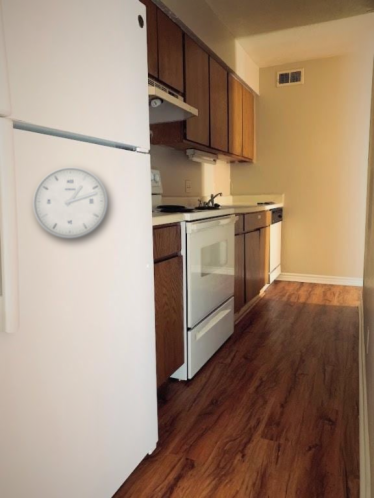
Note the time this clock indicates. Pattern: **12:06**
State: **1:12**
